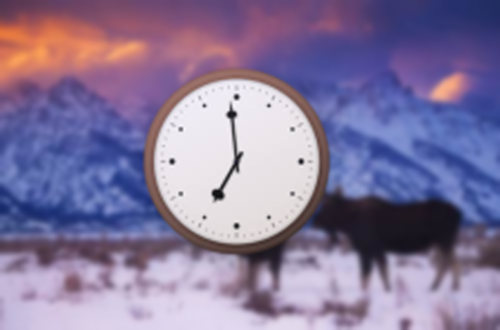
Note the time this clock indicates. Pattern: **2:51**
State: **6:59**
